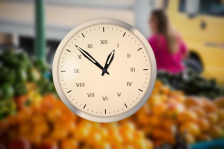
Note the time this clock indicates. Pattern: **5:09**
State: **12:52**
